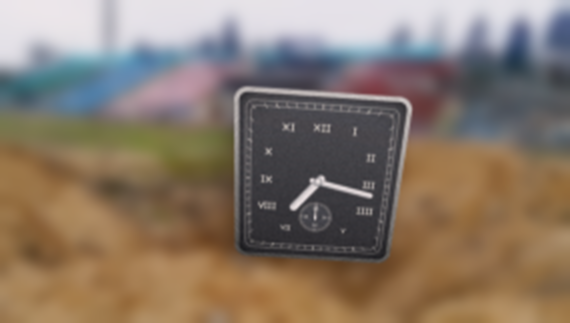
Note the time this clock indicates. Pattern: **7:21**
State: **7:17**
